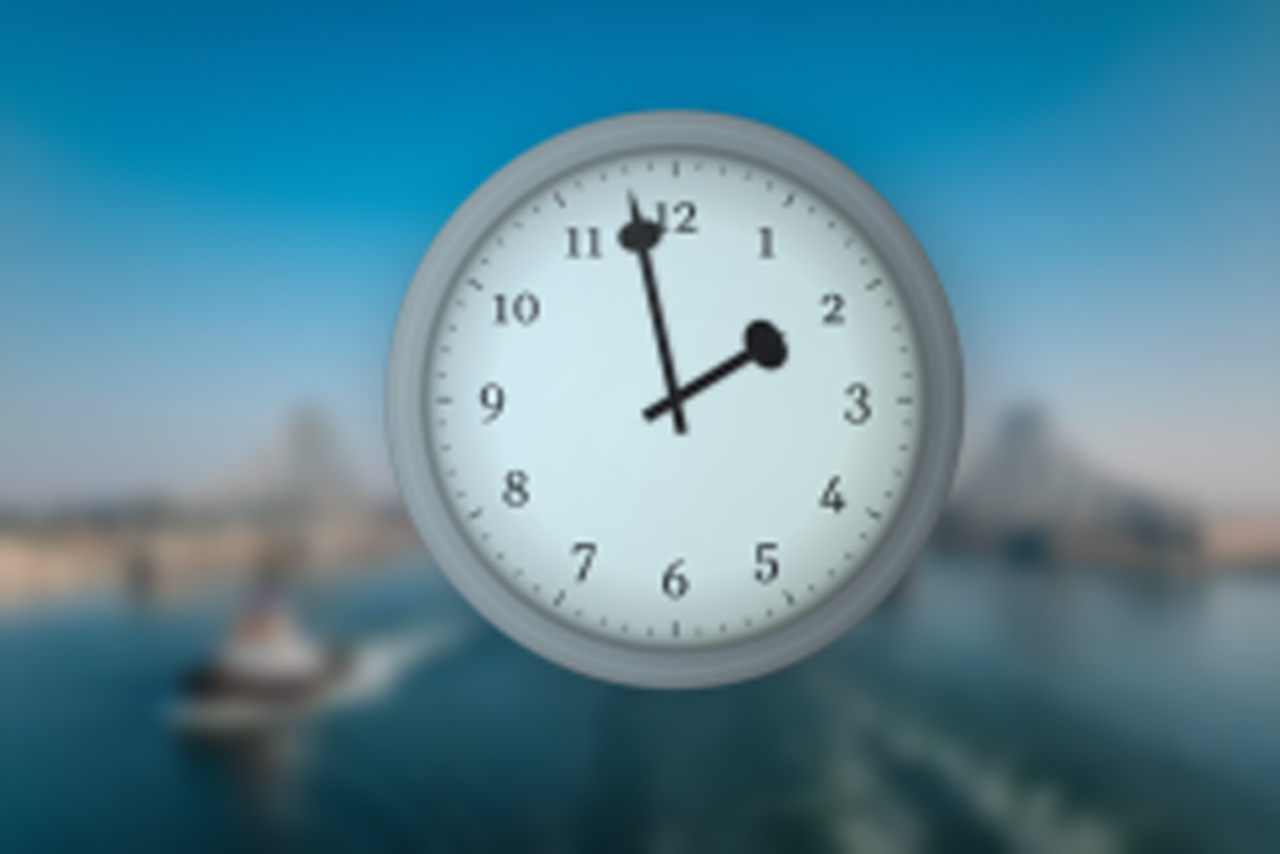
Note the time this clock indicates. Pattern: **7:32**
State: **1:58**
